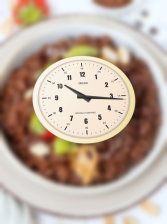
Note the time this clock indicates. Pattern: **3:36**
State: **10:16**
